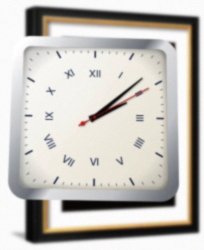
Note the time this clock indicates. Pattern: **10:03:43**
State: **2:08:10**
